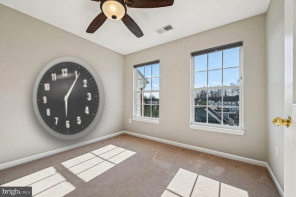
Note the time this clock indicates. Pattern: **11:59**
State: **6:06**
